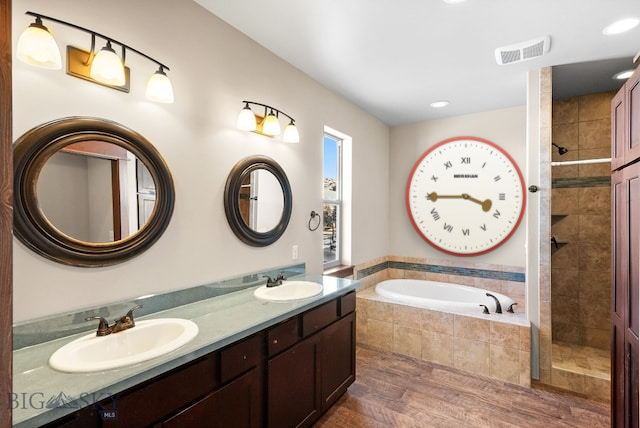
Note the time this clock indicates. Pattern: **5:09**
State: **3:45**
